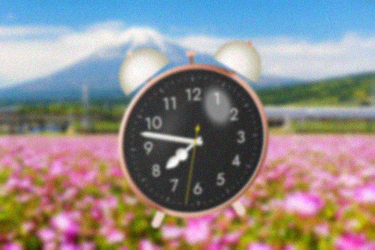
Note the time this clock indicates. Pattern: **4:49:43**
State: **7:47:32**
